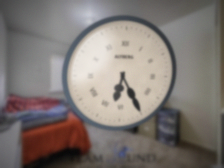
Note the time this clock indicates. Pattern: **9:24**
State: **6:25**
